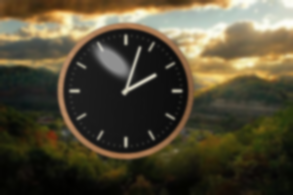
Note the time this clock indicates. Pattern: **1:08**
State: **2:03**
